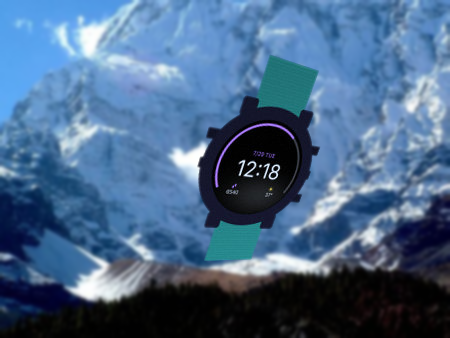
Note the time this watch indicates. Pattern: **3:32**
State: **12:18**
